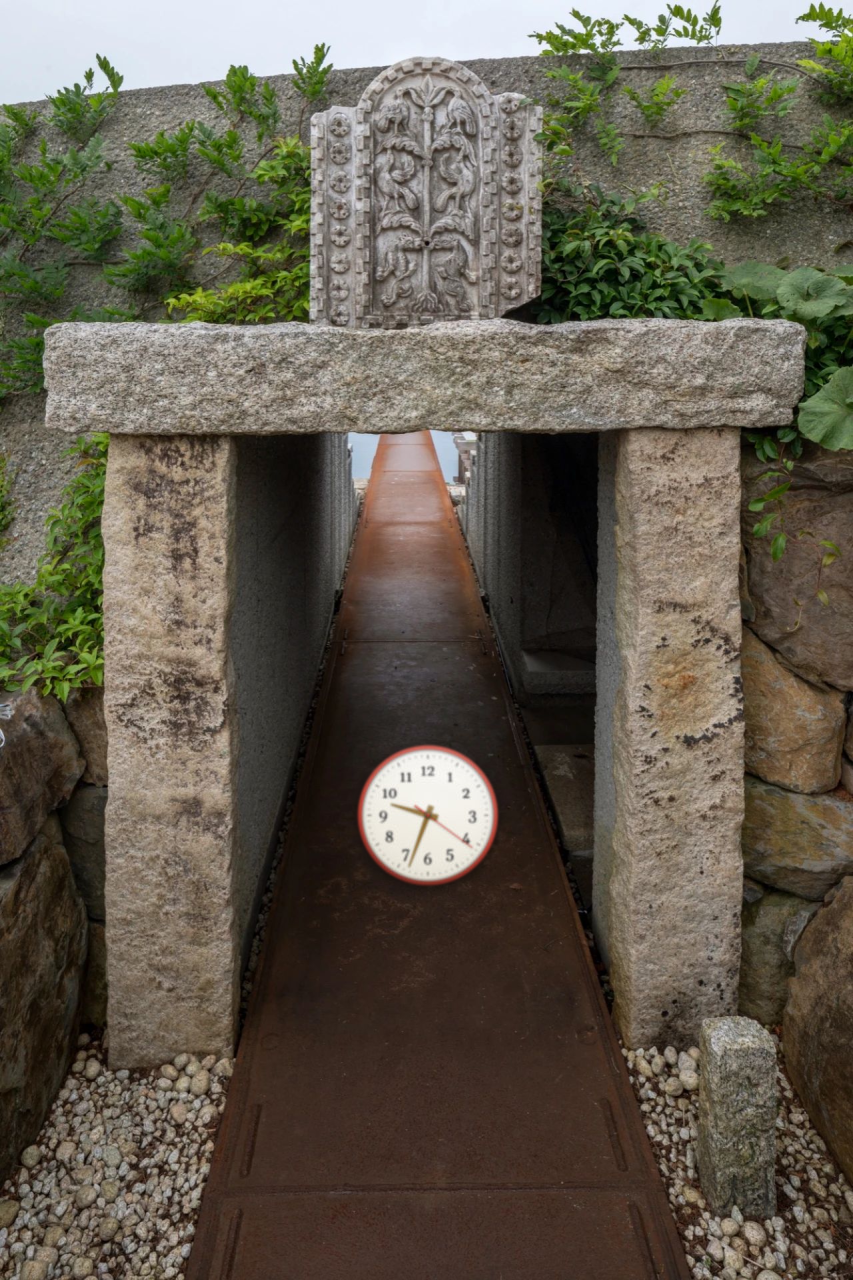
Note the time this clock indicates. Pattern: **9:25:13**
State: **9:33:21**
